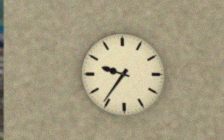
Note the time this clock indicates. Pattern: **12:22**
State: **9:36**
